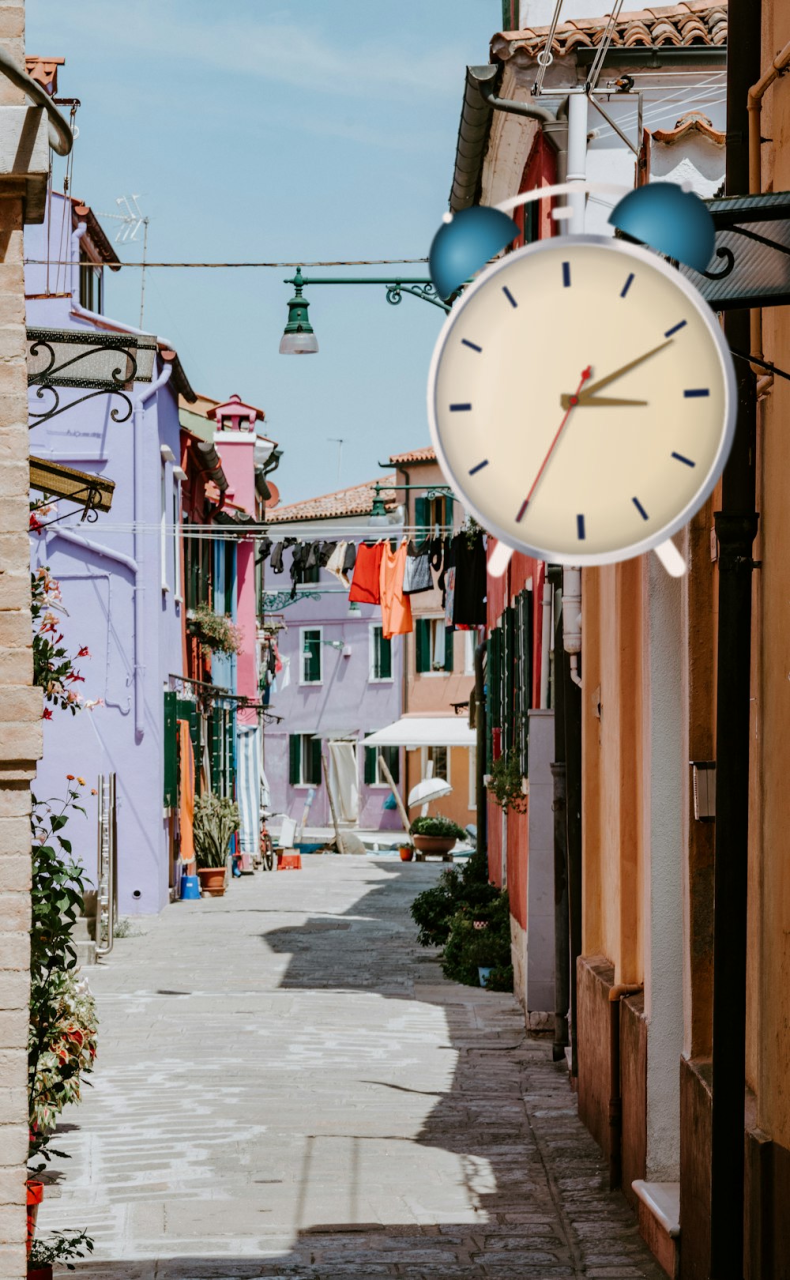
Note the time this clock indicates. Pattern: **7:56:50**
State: **3:10:35**
